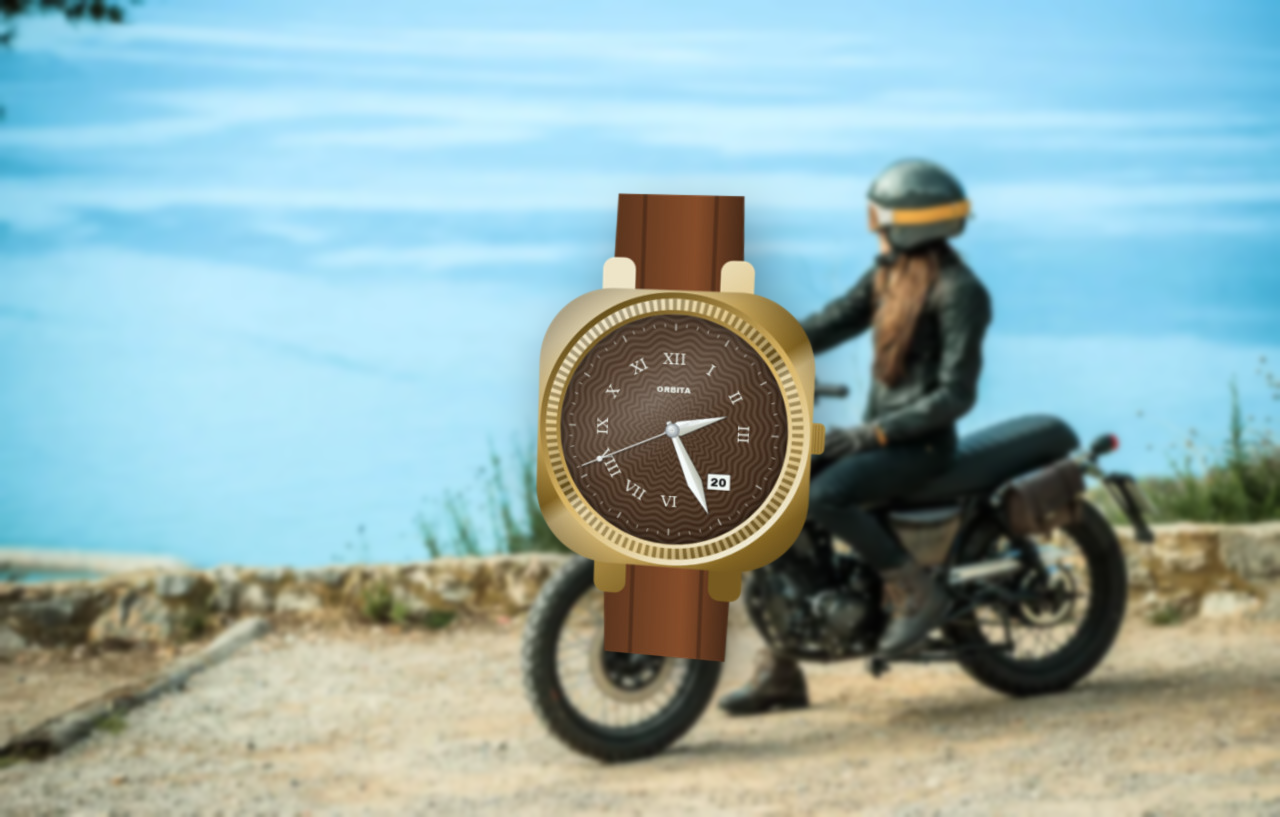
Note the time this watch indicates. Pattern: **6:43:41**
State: **2:25:41**
